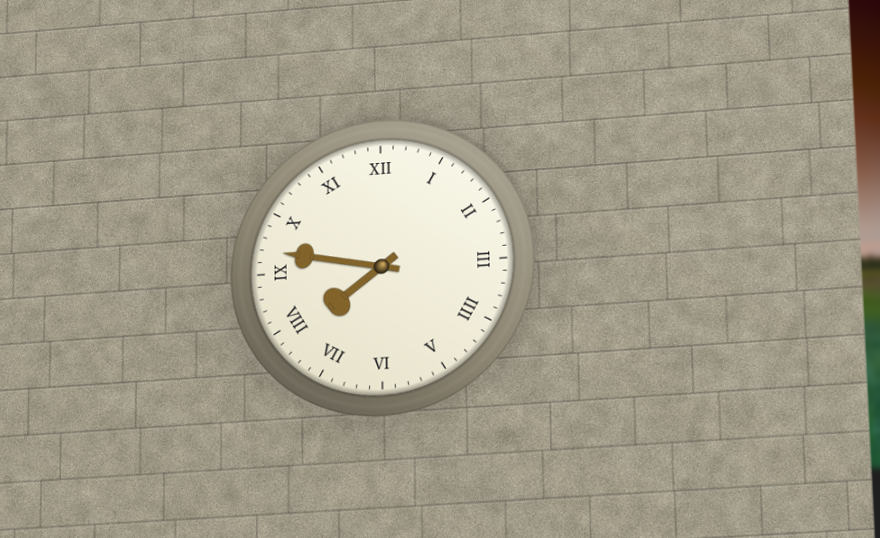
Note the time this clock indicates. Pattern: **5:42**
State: **7:47**
